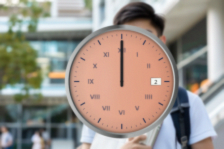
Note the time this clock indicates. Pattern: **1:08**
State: **12:00**
